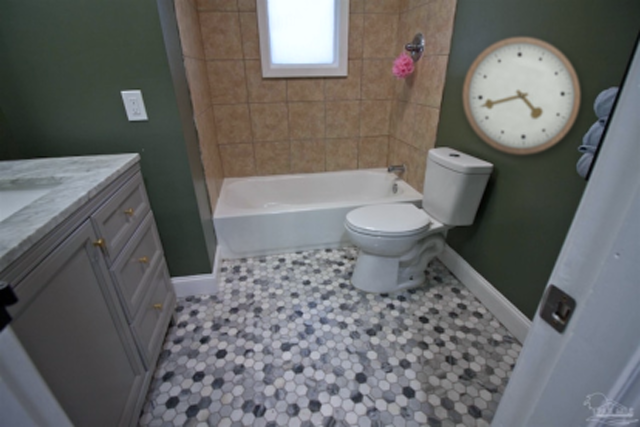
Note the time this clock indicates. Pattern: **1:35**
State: **4:43**
